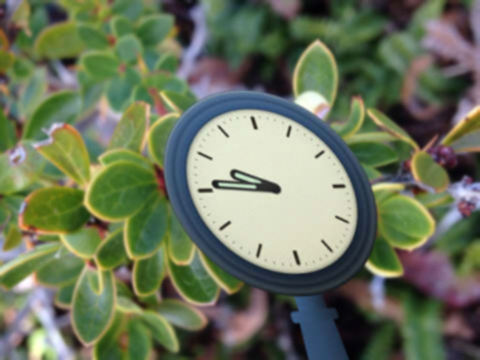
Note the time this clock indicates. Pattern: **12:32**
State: **9:46**
